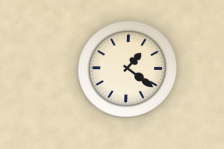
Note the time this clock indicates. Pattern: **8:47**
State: **1:21**
